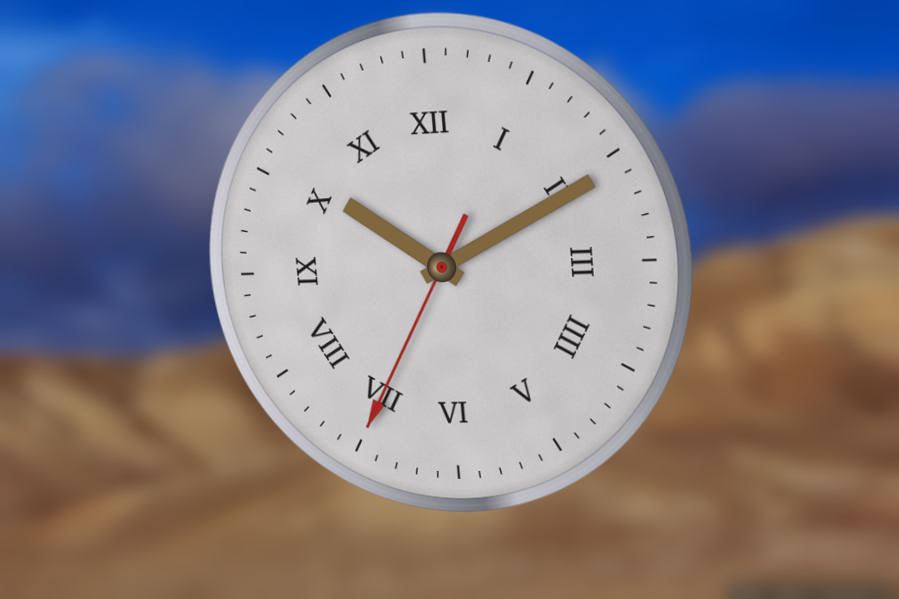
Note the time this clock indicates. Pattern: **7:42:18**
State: **10:10:35**
